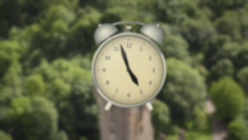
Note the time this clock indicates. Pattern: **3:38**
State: **4:57**
